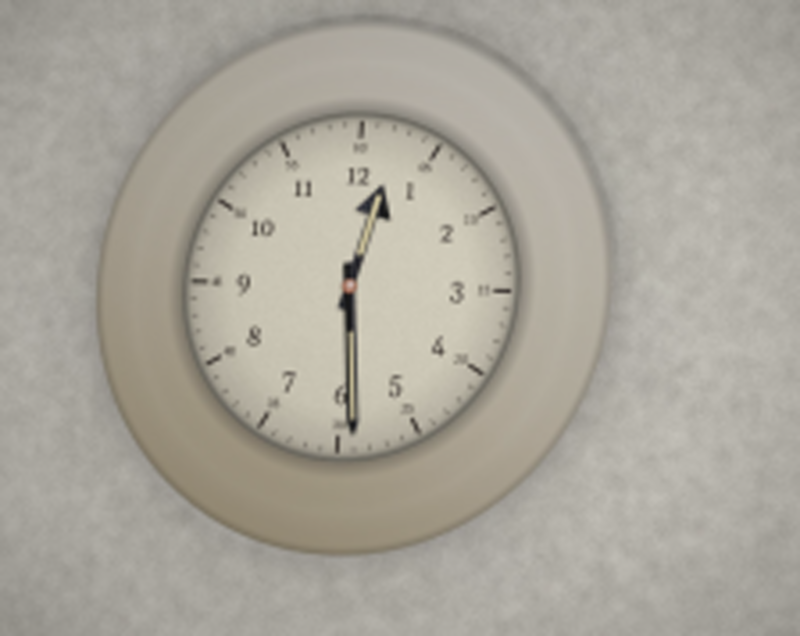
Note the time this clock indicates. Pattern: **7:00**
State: **12:29**
